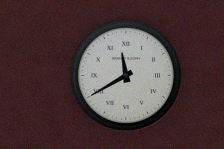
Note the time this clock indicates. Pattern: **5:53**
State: **11:40**
